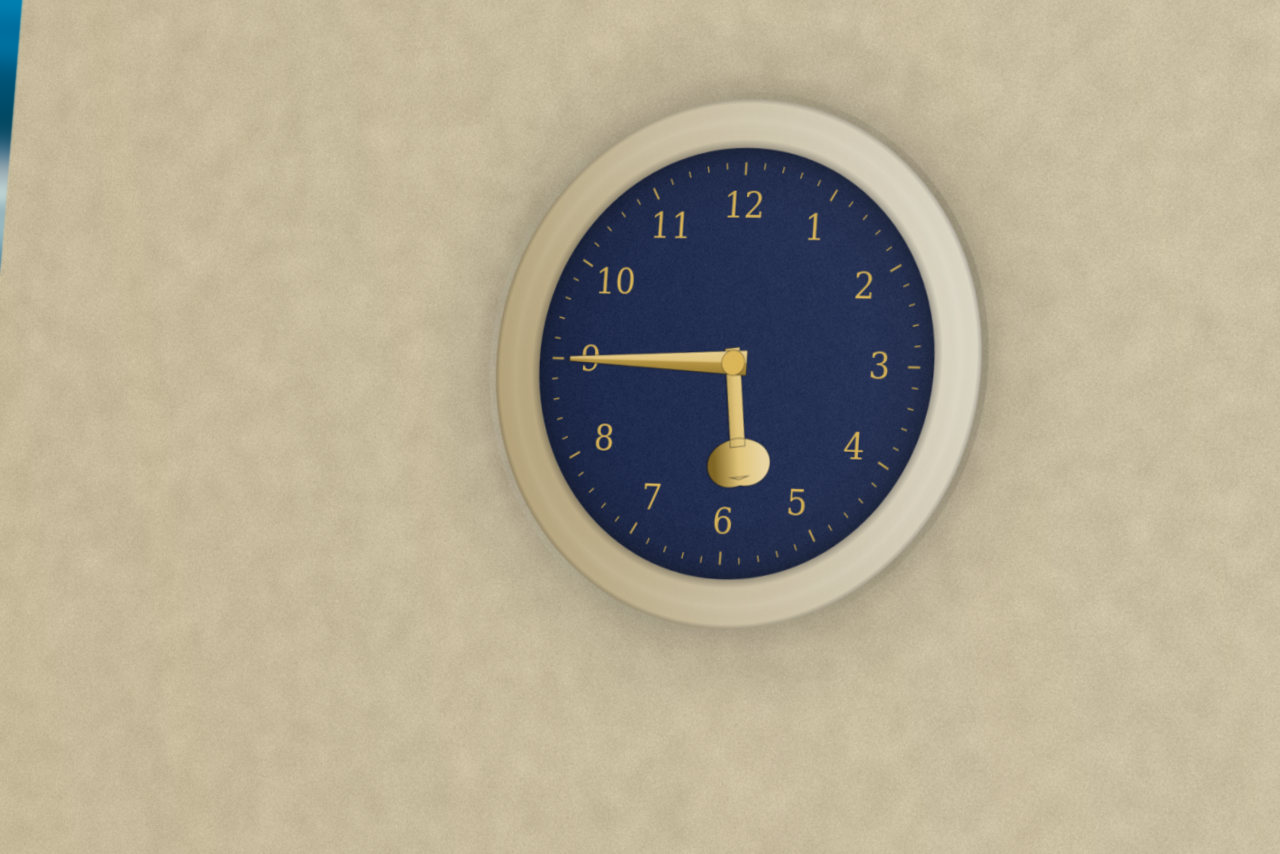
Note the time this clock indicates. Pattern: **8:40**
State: **5:45**
